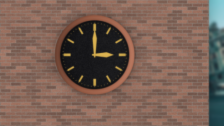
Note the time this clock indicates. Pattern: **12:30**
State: **3:00**
